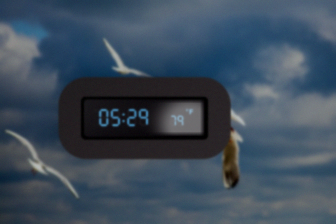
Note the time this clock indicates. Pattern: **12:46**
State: **5:29**
